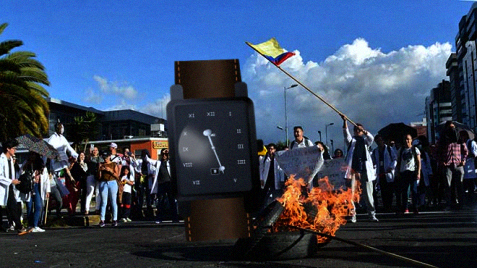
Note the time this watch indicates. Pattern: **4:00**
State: **11:27**
